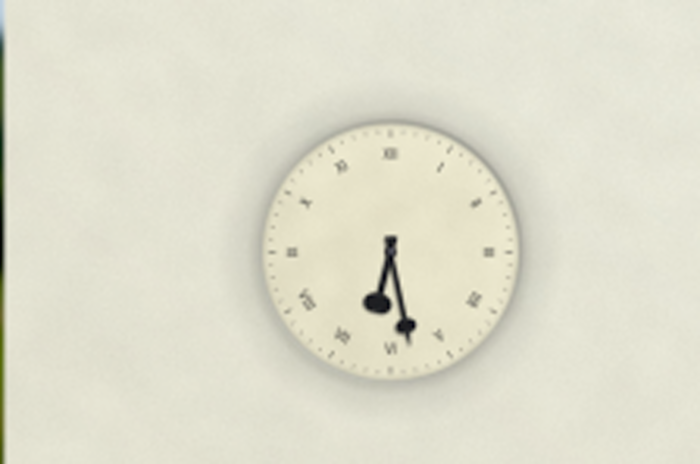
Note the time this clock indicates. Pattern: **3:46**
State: **6:28**
